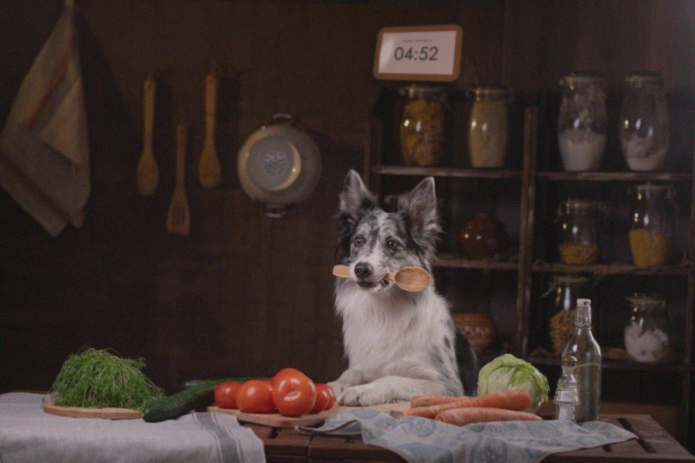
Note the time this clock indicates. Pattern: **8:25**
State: **4:52**
